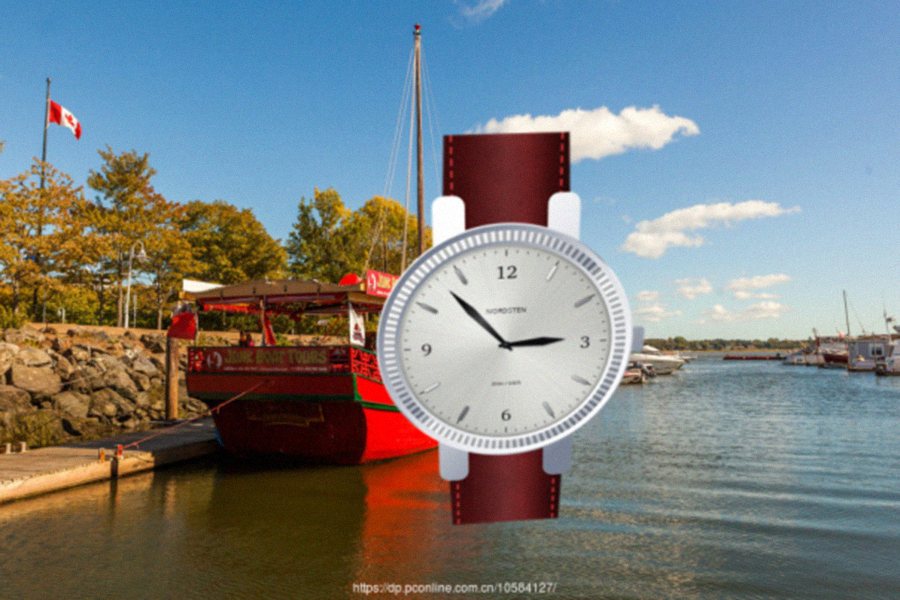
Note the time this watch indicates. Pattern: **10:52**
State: **2:53**
